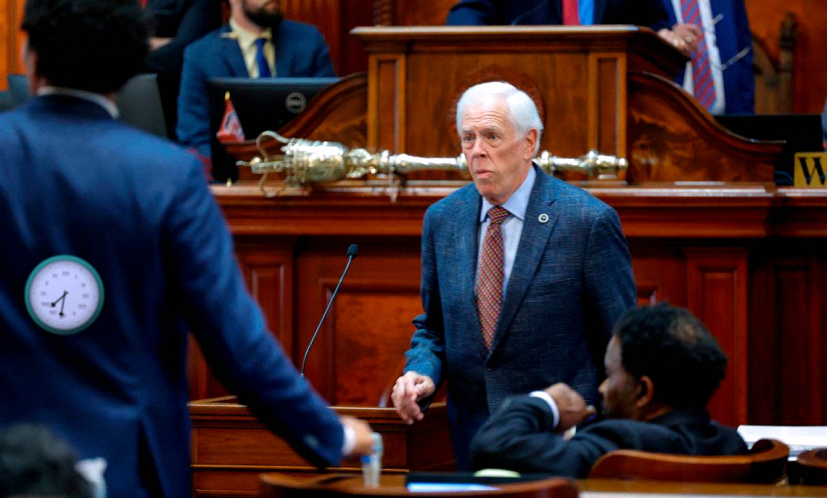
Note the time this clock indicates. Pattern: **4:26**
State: **7:31**
